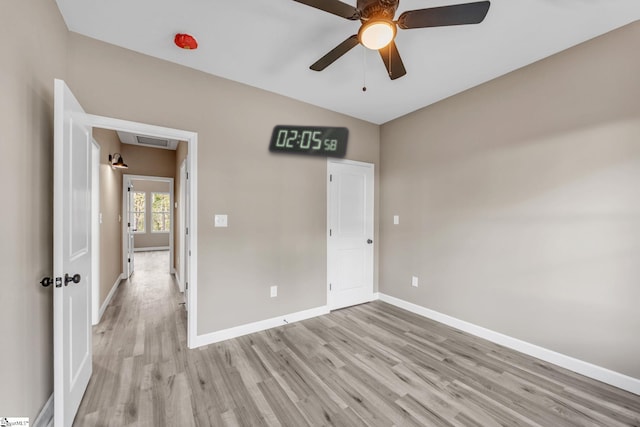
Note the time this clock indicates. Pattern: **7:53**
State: **2:05**
